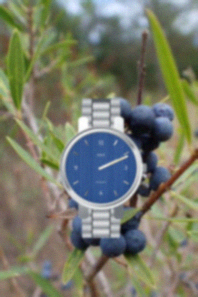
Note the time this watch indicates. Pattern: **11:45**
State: **2:11**
